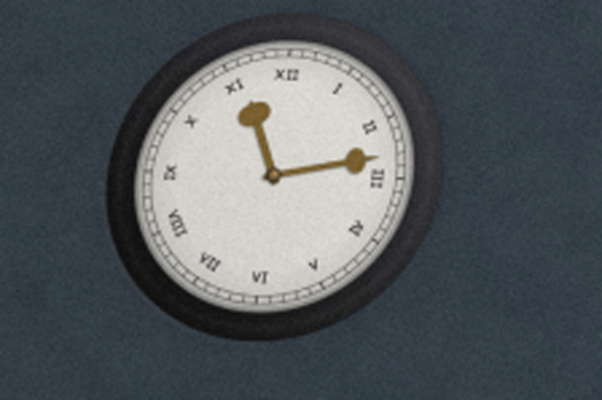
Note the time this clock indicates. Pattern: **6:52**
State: **11:13**
